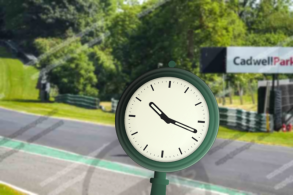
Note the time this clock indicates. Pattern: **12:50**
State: **10:18**
